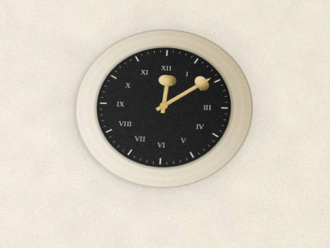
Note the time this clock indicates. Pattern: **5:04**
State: **12:09**
